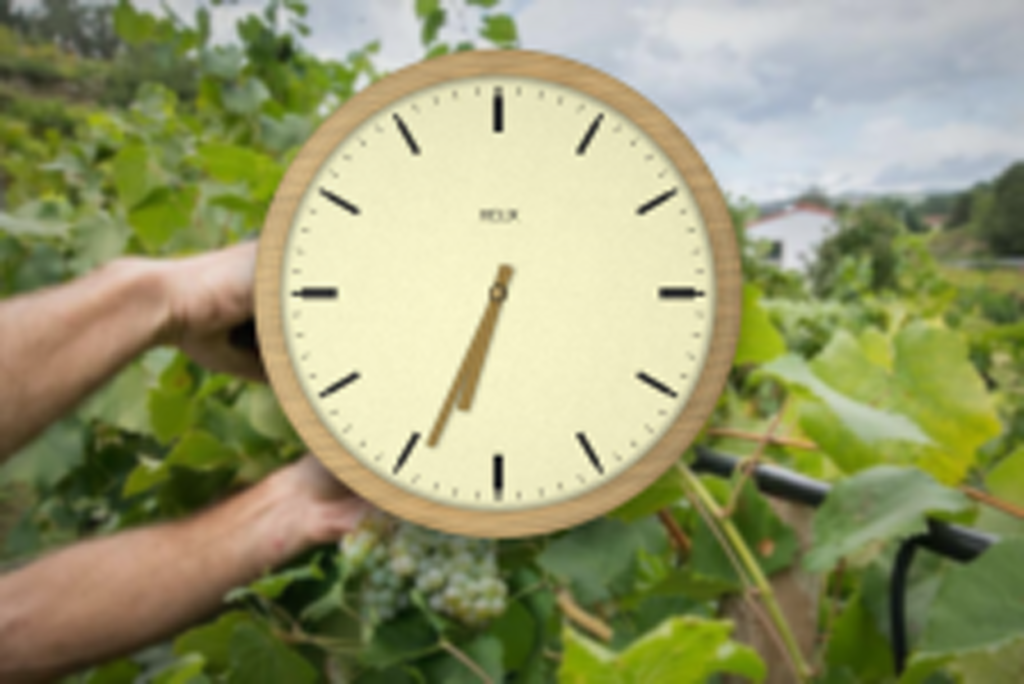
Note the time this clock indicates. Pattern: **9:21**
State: **6:34**
